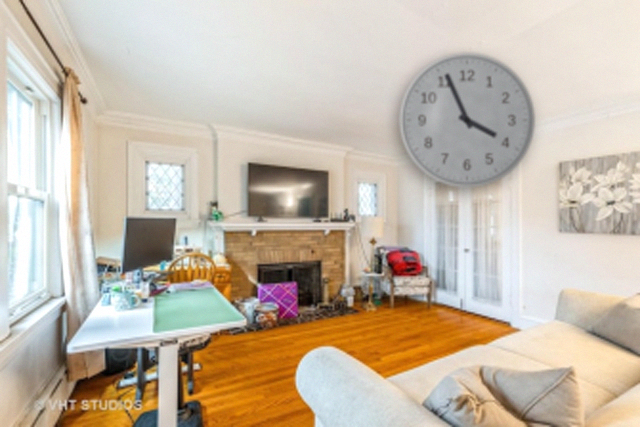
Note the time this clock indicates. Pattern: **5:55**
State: **3:56**
